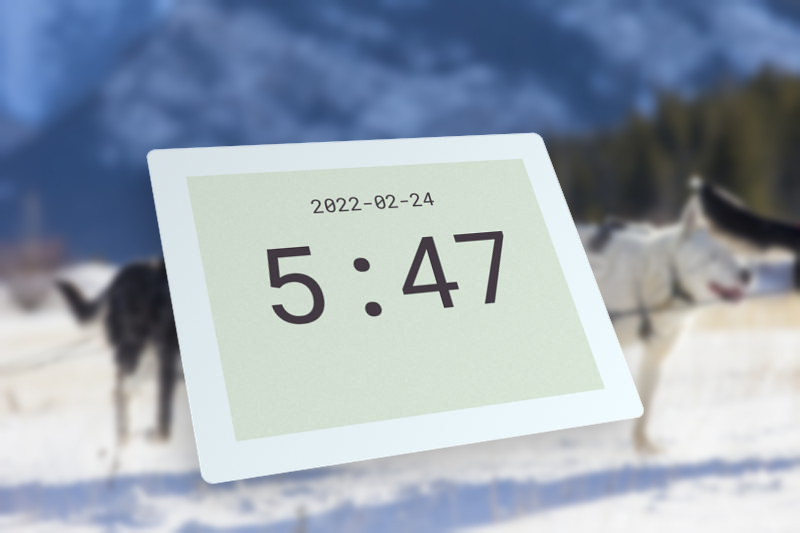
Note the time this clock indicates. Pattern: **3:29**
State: **5:47**
